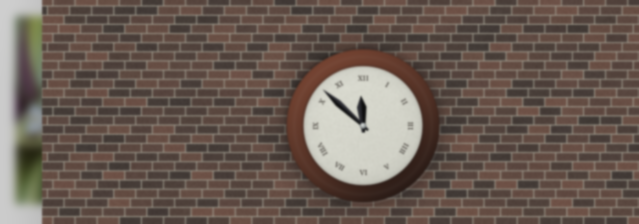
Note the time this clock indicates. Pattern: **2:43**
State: **11:52**
